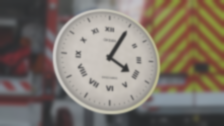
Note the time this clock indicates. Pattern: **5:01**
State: **4:05**
